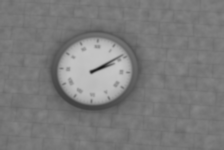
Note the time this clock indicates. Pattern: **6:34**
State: **2:09**
